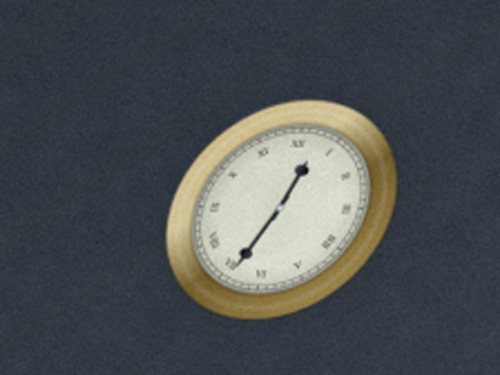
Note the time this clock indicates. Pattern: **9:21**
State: **12:34**
